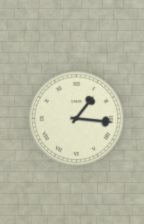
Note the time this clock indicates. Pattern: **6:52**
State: **1:16**
